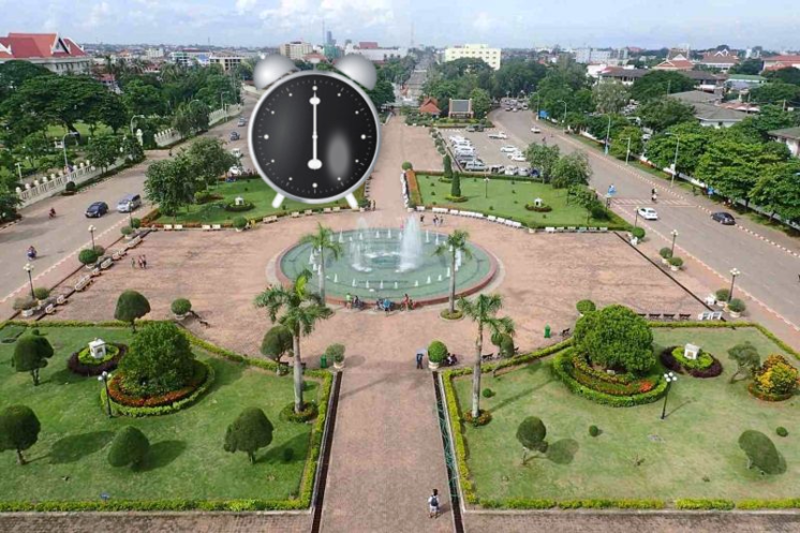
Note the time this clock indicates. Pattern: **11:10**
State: **6:00**
